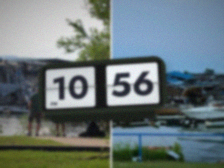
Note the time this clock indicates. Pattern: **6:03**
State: **10:56**
